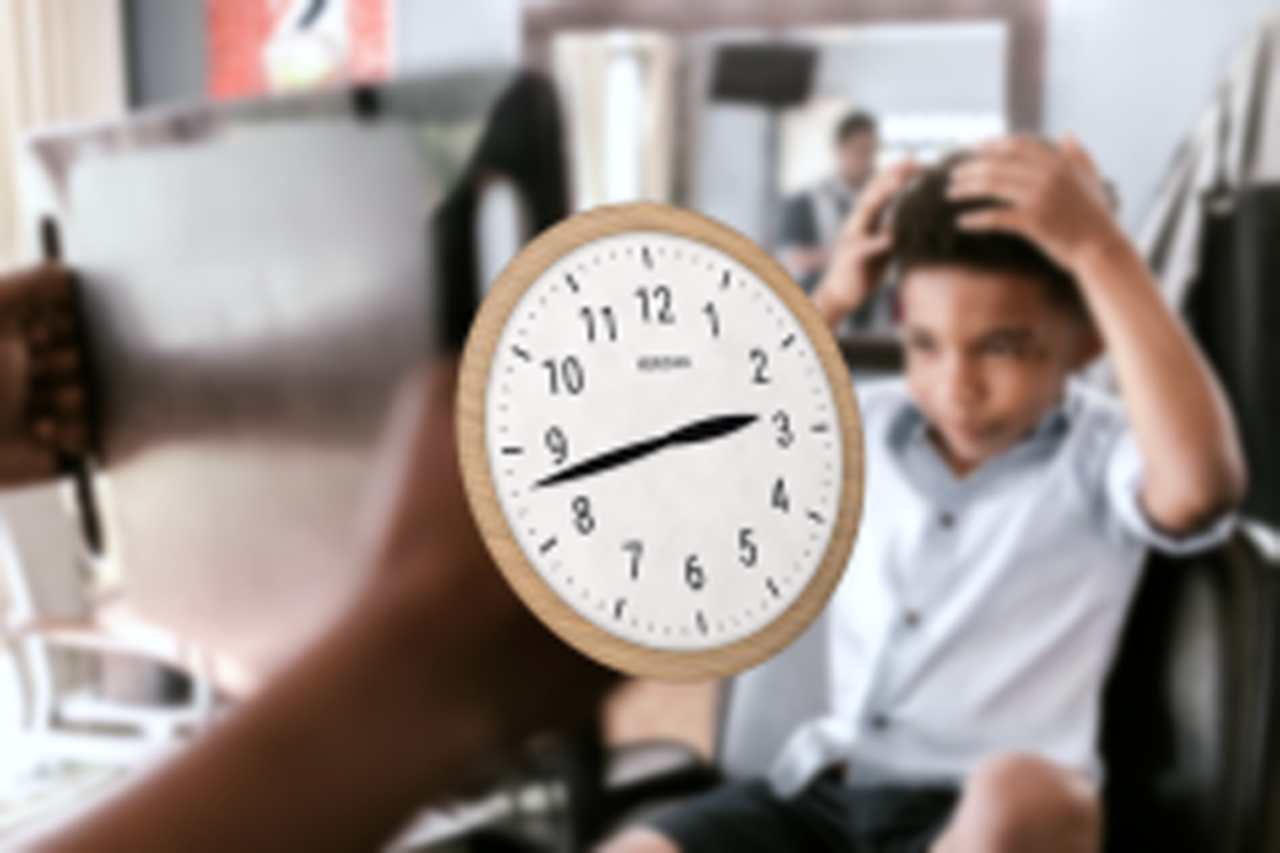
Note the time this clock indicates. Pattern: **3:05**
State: **2:43**
